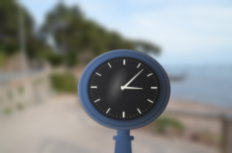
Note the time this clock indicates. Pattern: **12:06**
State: **3:07**
